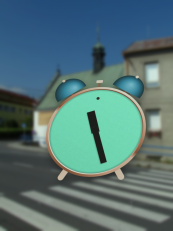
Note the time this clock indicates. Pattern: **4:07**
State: **11:27**
